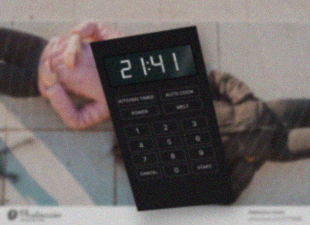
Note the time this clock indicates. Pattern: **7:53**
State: **21:41**
